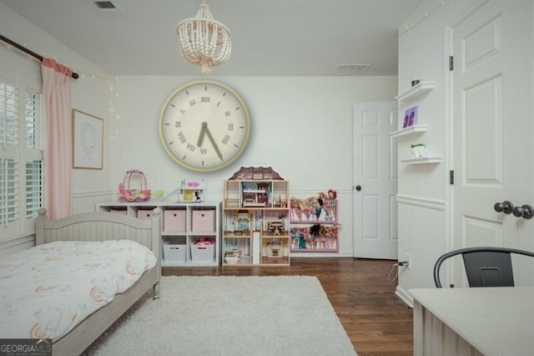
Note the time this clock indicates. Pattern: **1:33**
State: **6:25**
